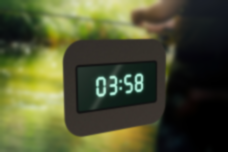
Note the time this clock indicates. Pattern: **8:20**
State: **3:58**
